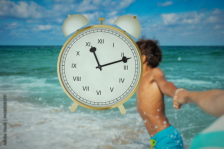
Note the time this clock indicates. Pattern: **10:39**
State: **11:12**
